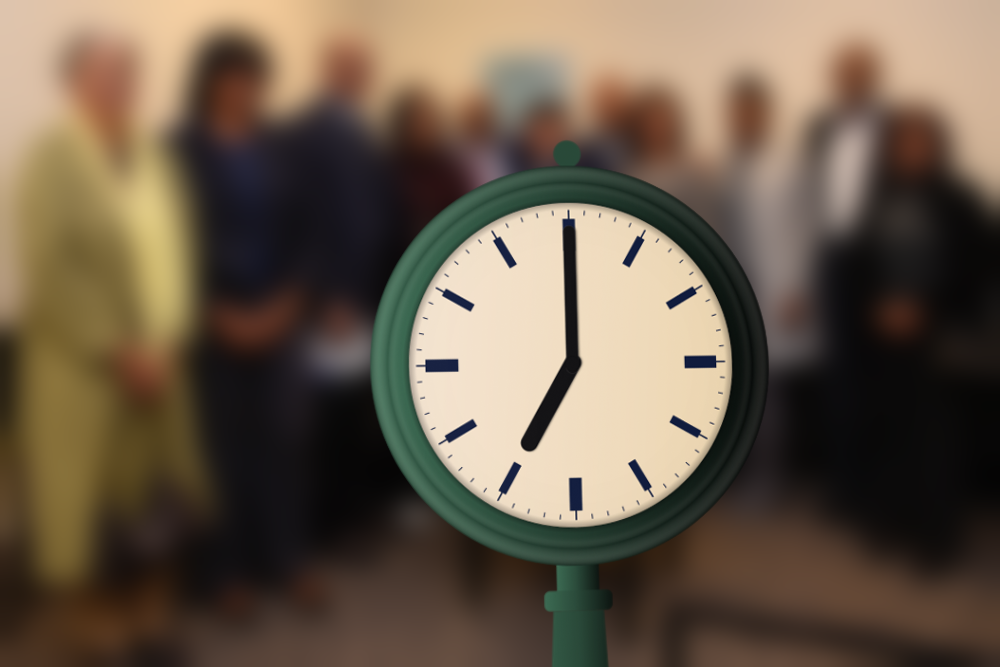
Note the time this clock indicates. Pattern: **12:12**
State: **7:00**
